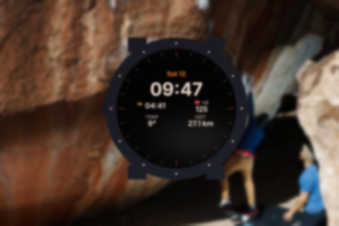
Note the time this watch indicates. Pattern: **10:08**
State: **9:47**
